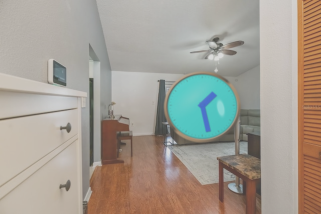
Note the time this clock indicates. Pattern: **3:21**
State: **1:28**
